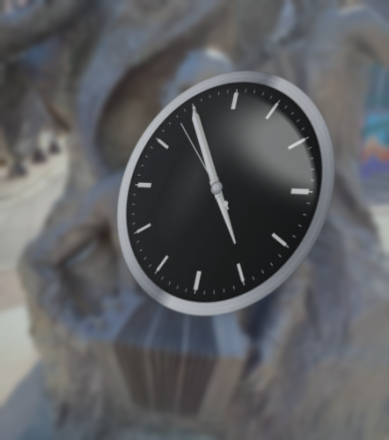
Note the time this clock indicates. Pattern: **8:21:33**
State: **4:54:53**
